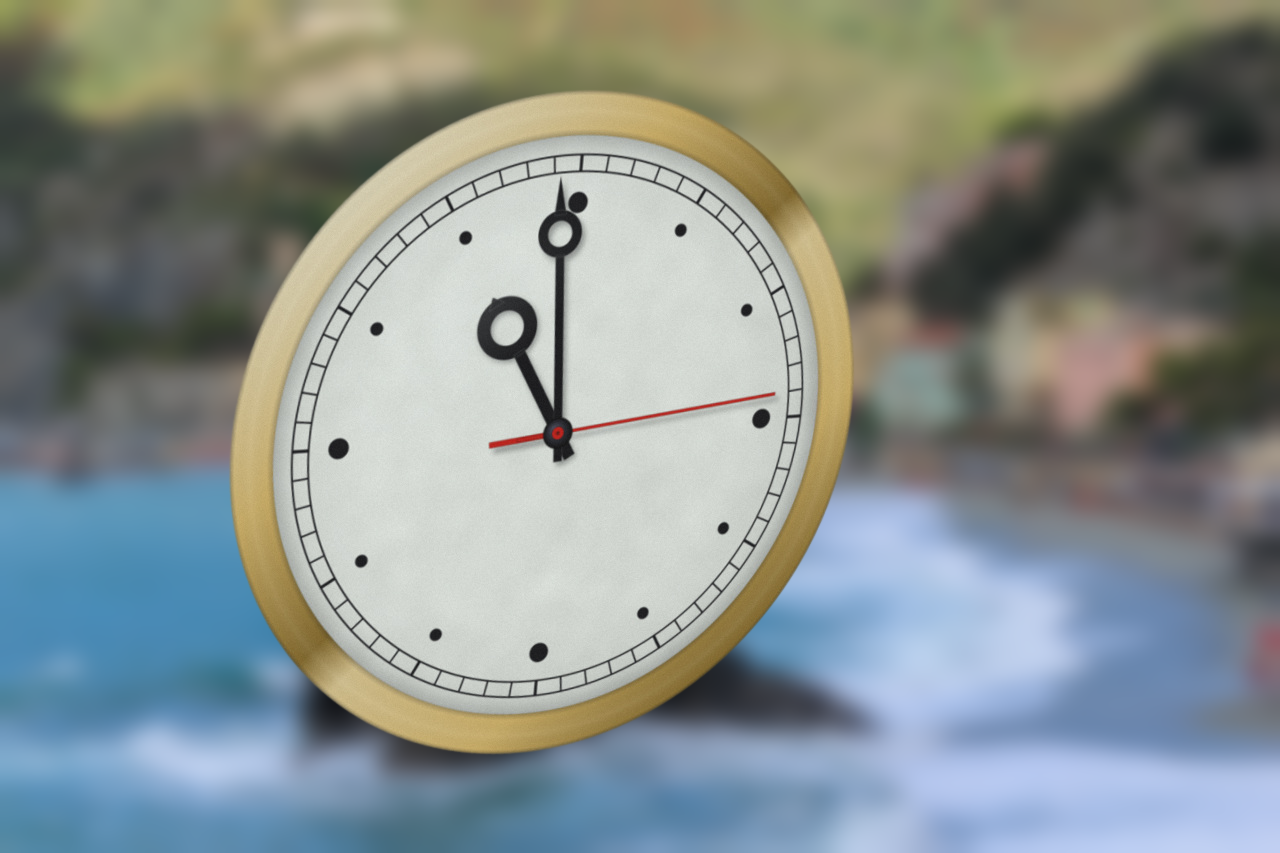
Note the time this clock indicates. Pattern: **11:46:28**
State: **10:59:14**
